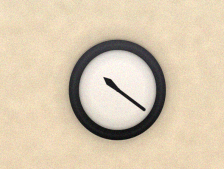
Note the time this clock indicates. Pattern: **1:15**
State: **10:21**
